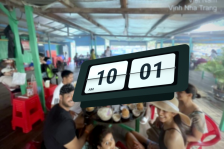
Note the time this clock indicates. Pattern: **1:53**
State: **10:01**
